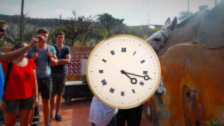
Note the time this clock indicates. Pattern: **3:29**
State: **4:17**
